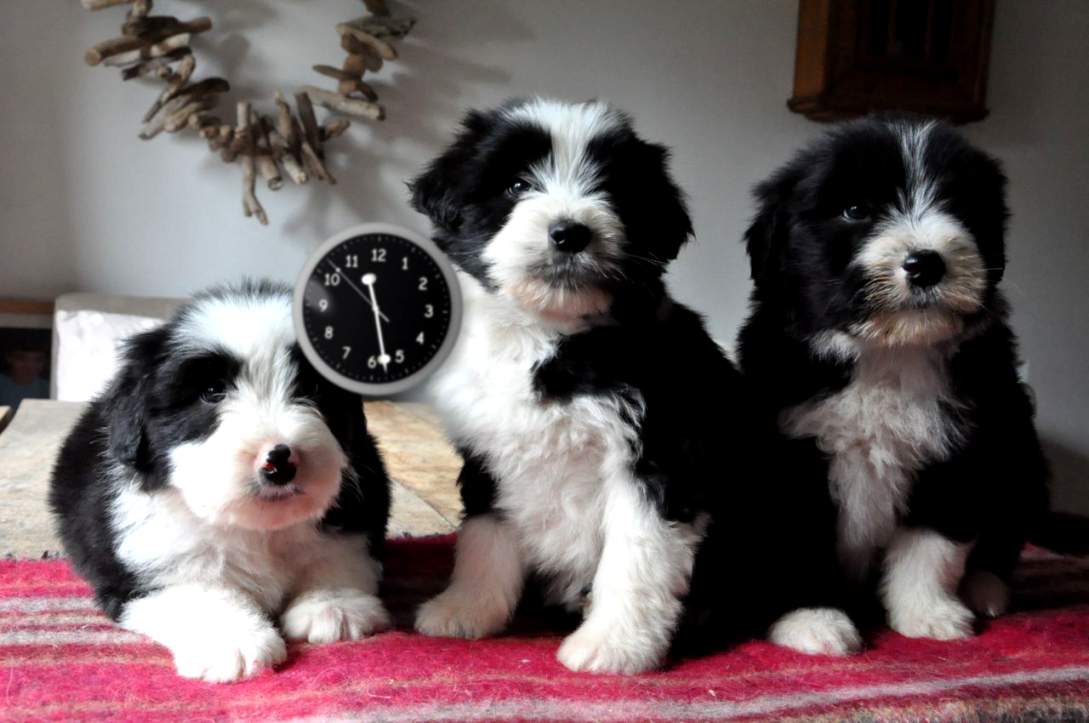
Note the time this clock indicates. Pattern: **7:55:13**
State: **11:27:52**
